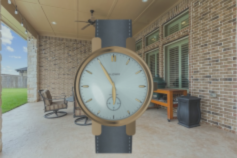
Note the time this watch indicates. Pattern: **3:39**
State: **5:55**
